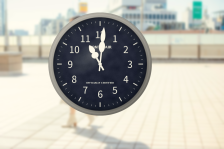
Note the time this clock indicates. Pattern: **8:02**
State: **11:01**
